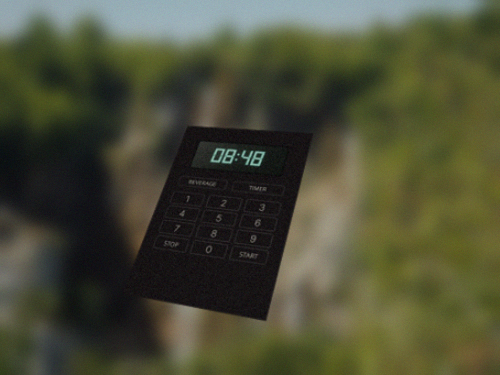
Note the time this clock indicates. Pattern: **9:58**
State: **8:48**
